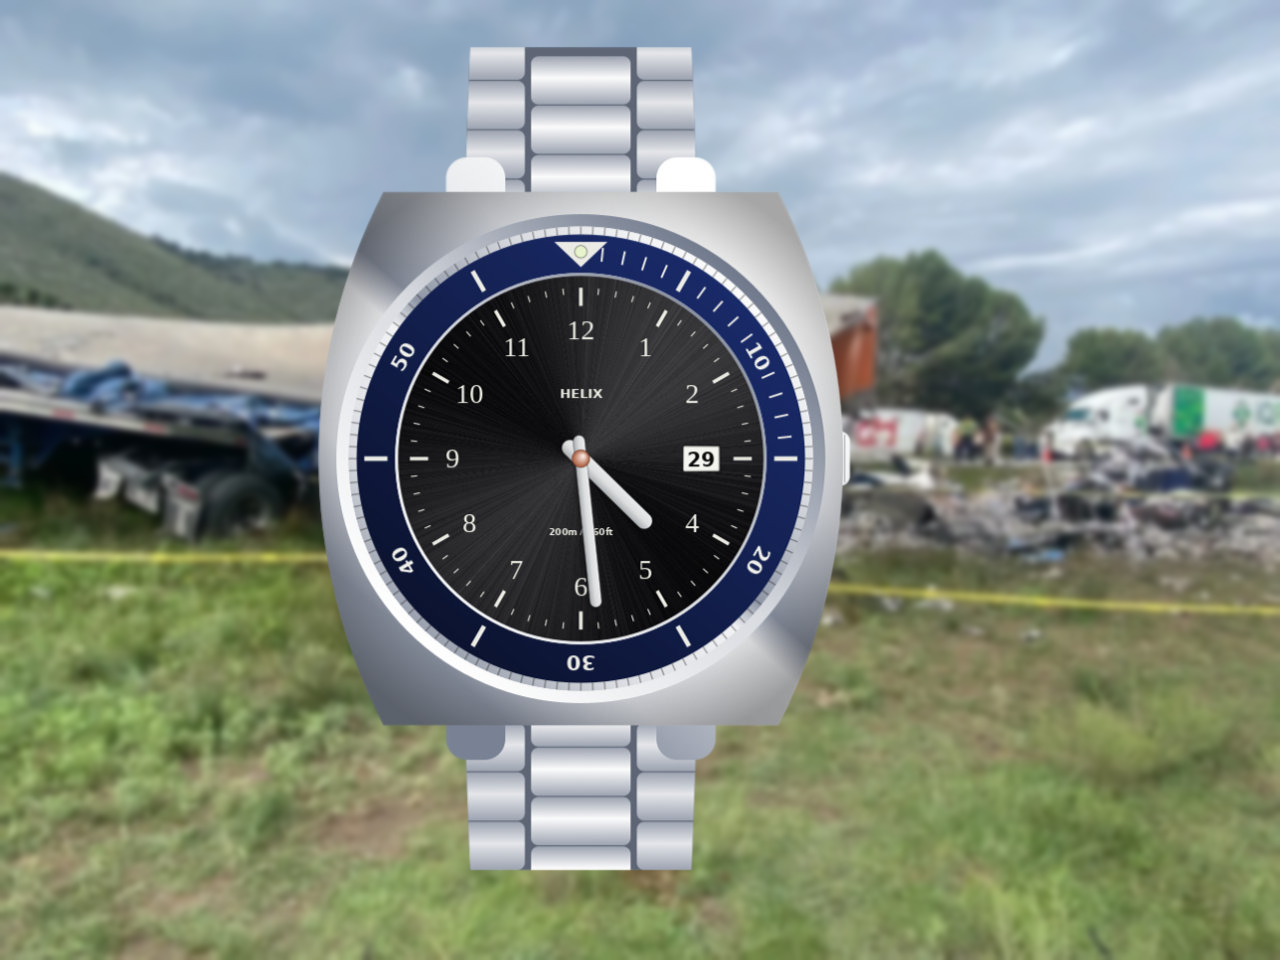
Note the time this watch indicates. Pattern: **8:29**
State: **4:29**
